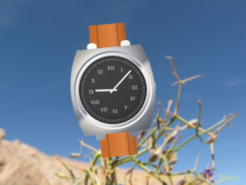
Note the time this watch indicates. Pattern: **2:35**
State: **9:08**
